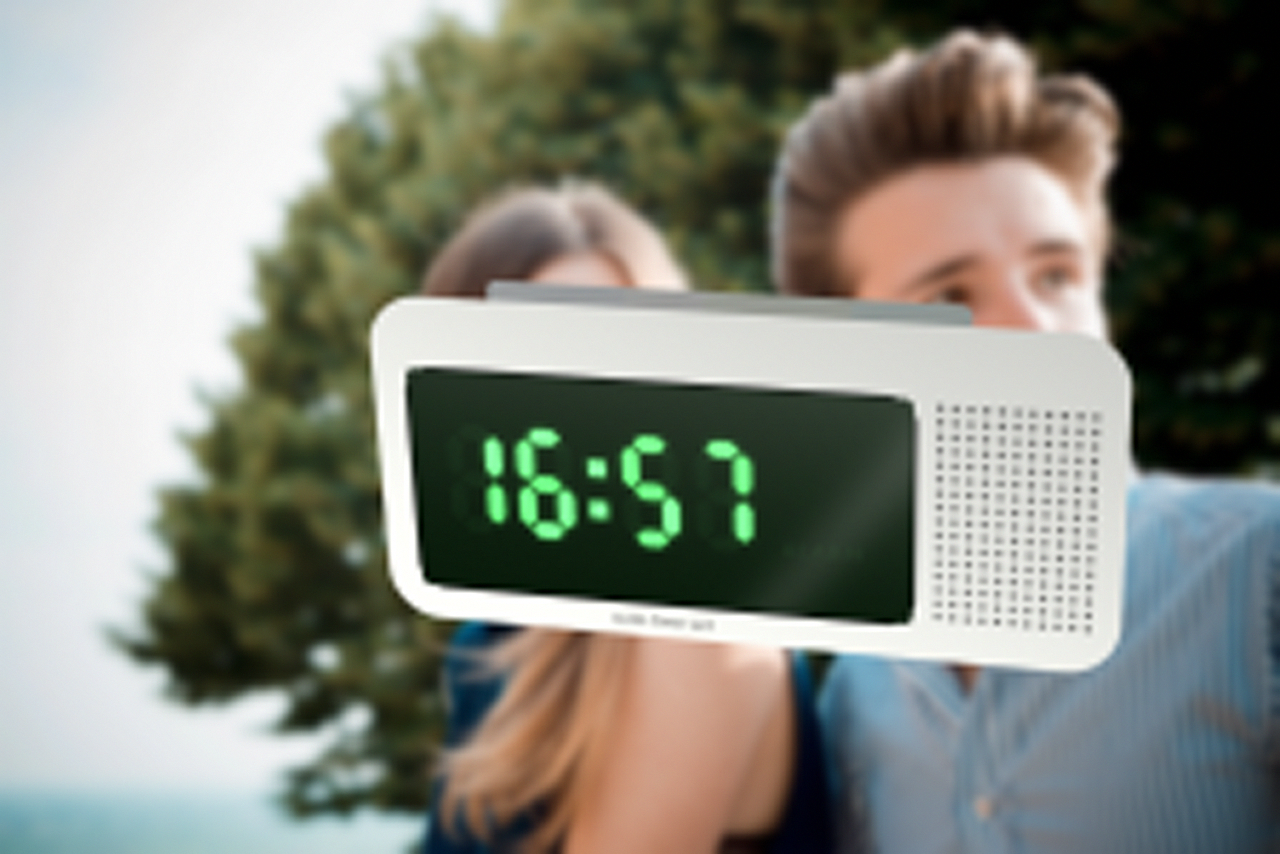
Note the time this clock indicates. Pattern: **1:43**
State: **16:57**
